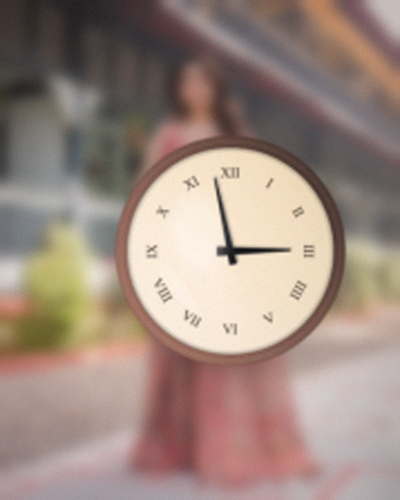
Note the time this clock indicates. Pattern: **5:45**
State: **2:58**
